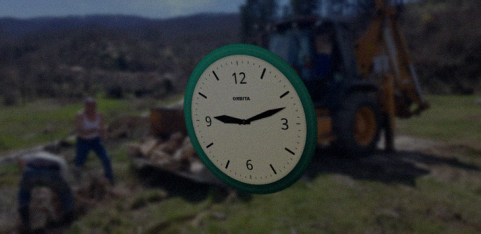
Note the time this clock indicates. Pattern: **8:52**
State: **9:12**
